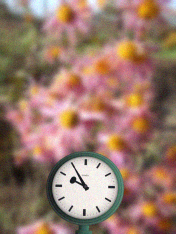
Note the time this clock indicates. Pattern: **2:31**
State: **9:55**
